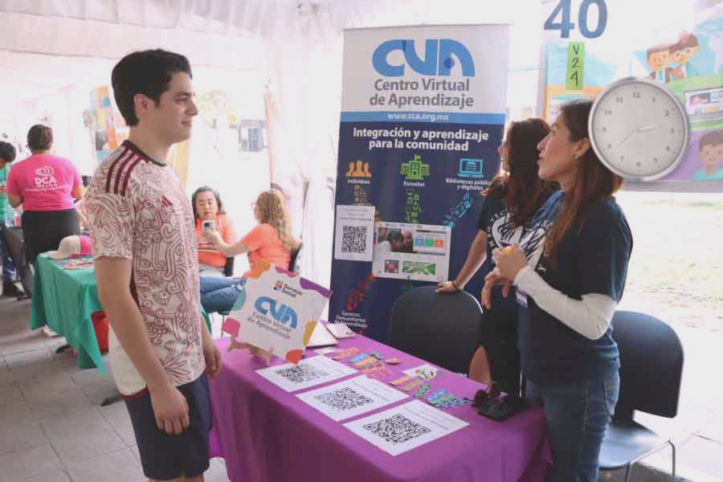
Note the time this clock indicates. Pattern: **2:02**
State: **2:38**
